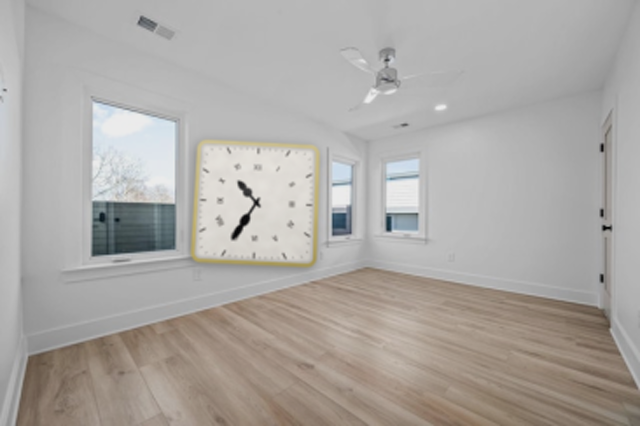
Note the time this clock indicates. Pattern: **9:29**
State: **10:35**
